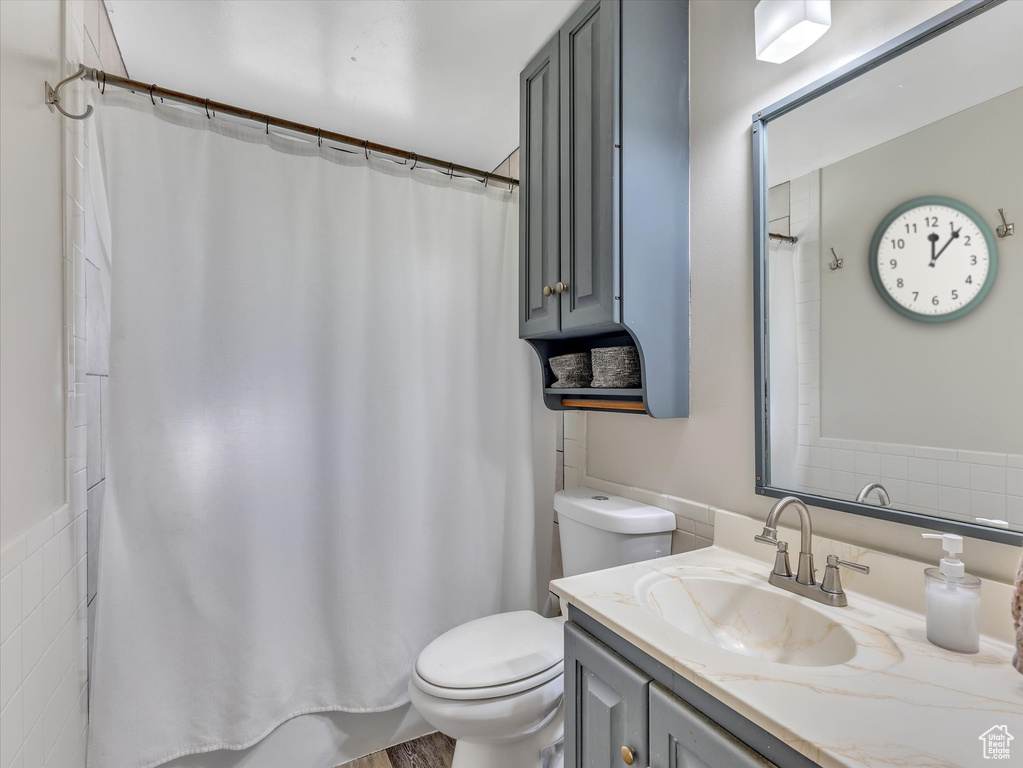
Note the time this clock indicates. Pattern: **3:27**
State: **12:07**
